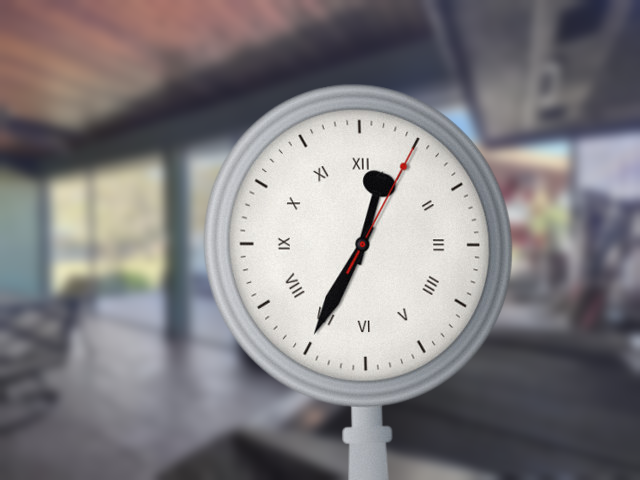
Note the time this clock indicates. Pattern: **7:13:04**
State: **12:35:05**
